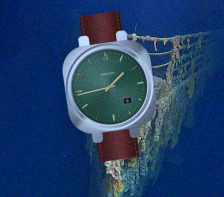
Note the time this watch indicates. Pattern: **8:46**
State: **1:44**
